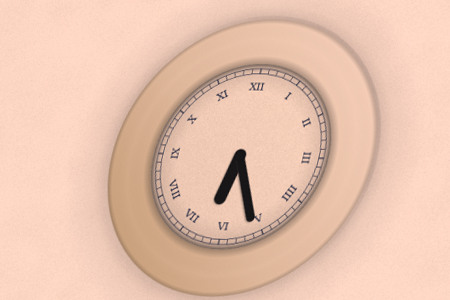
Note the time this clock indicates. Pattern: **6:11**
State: **6:26**
